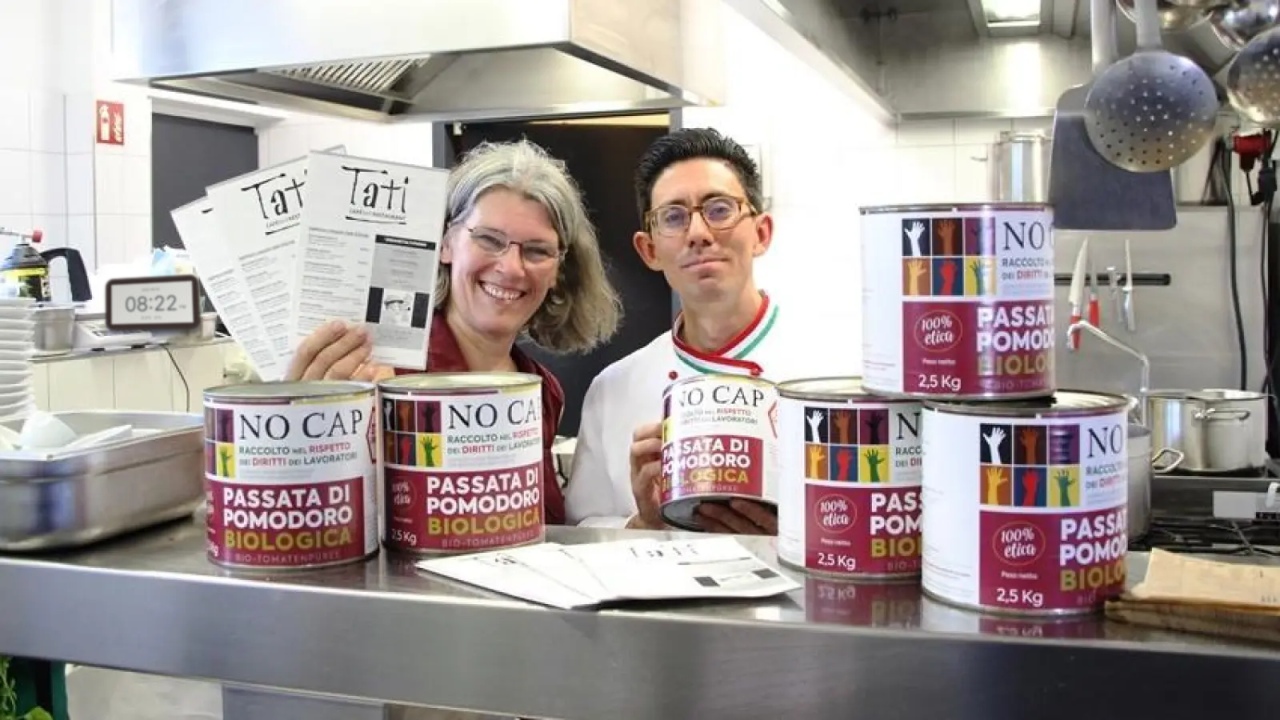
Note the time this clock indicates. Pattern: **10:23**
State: **8:22**
